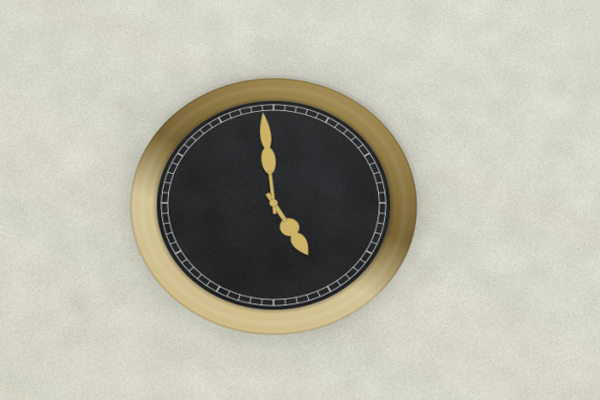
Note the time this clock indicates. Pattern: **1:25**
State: **4:59**
